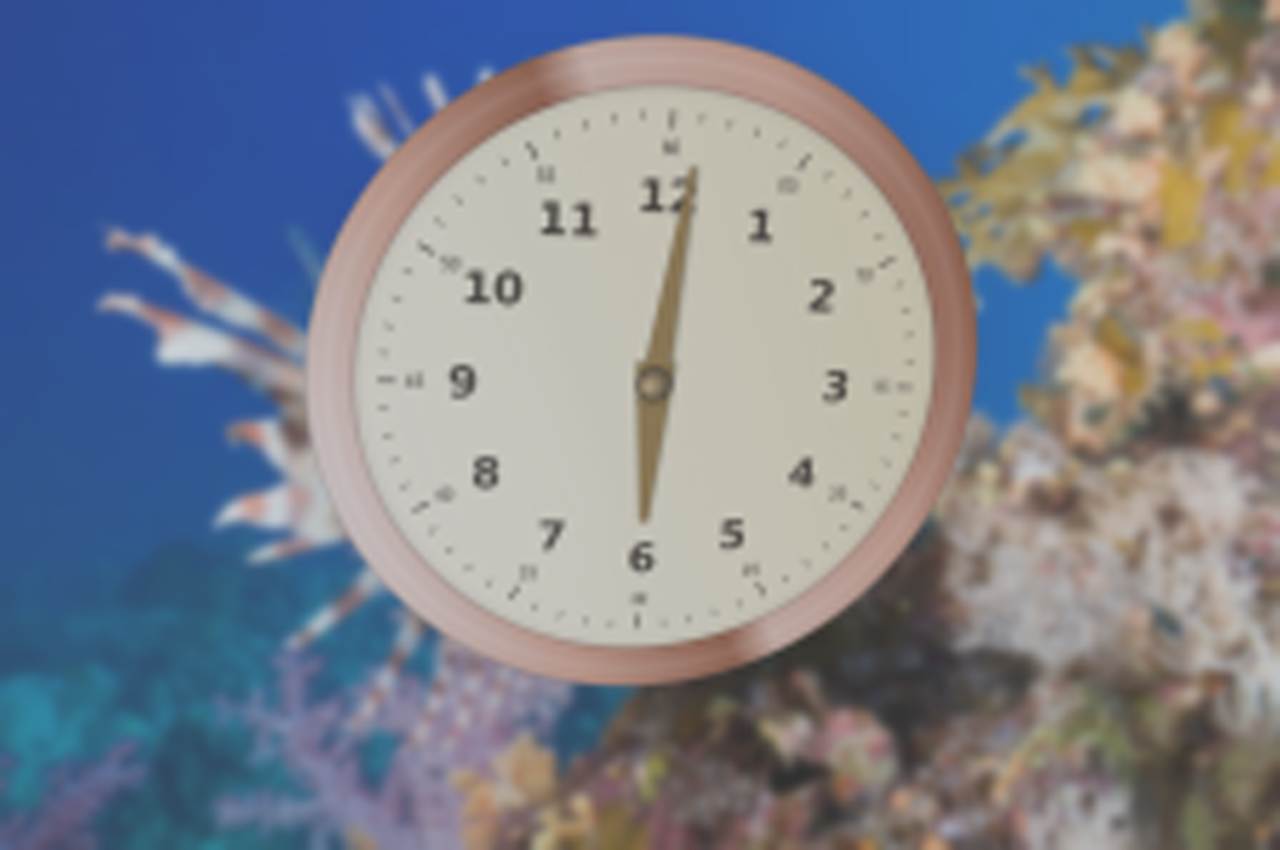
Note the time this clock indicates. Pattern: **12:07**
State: **6:01**
